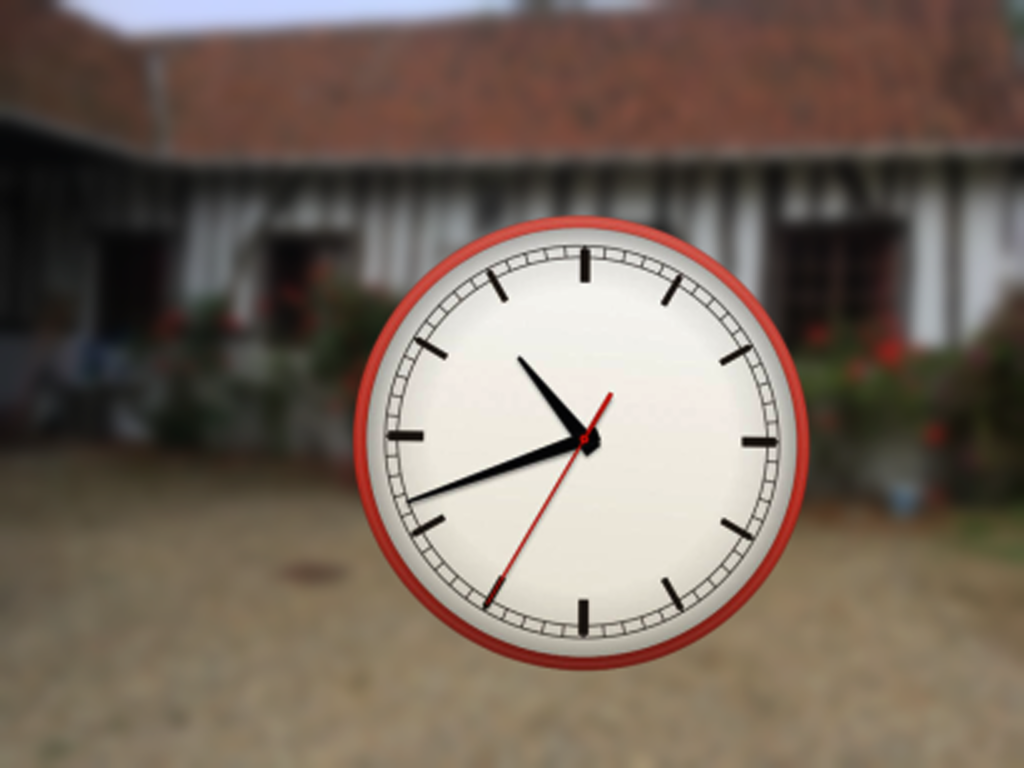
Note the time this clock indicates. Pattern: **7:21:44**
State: **10:41:35**
